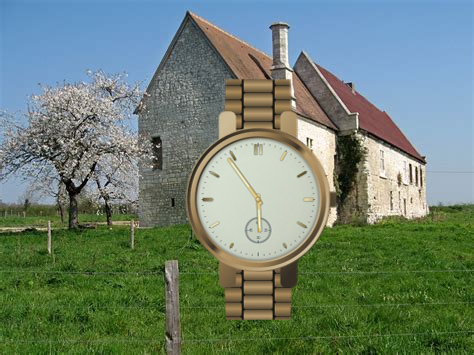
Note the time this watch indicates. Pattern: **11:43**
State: **5:54**
